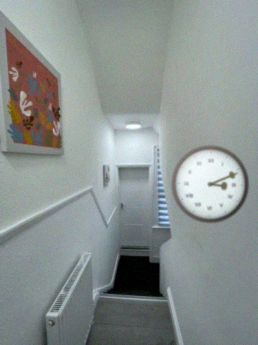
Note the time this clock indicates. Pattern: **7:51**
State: **3:11**
